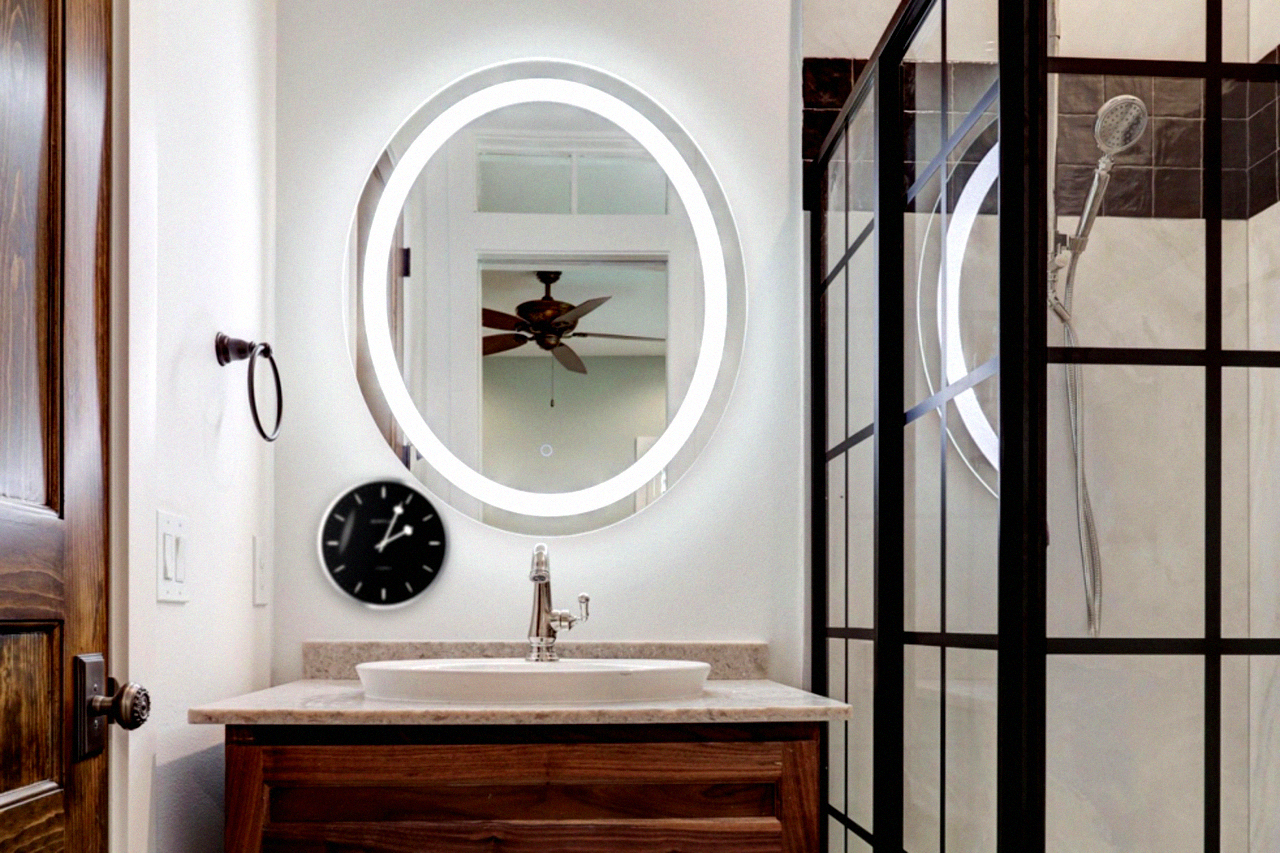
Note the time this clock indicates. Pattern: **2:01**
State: **2:04**
